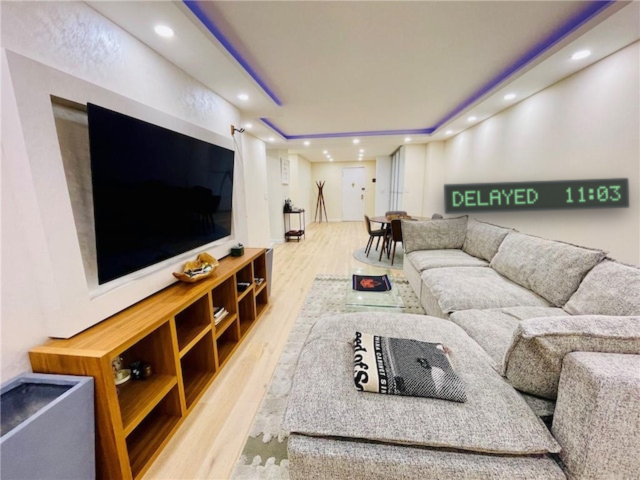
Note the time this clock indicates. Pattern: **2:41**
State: **11:03**
